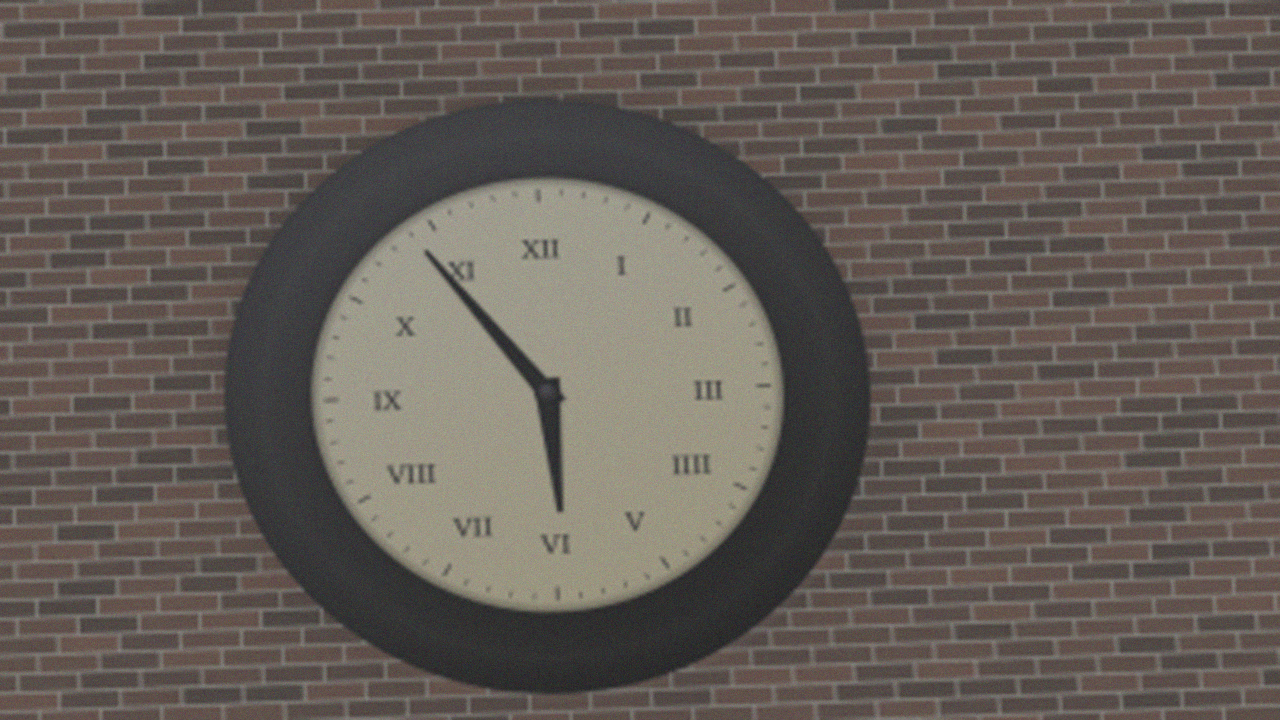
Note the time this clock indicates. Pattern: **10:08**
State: **5:54**
